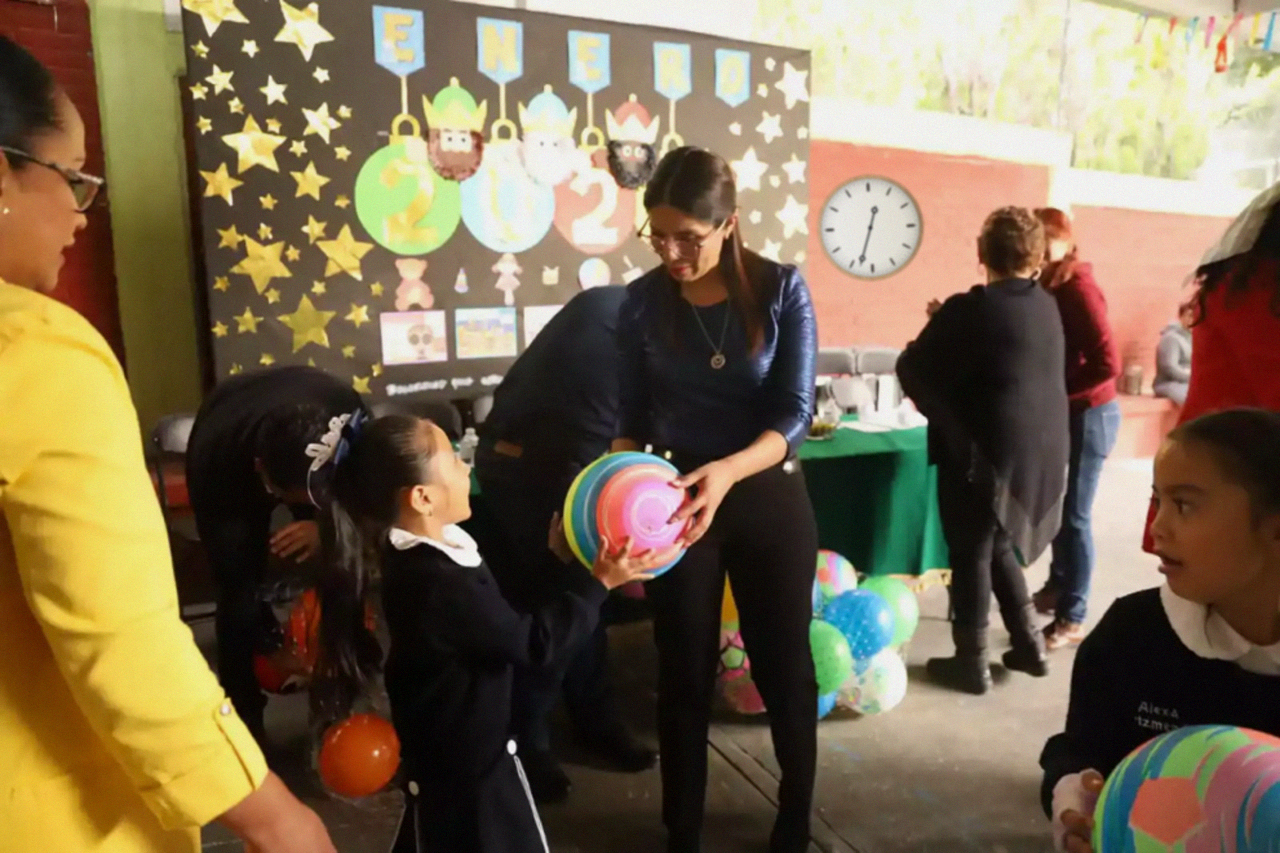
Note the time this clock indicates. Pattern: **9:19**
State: **12:33**
